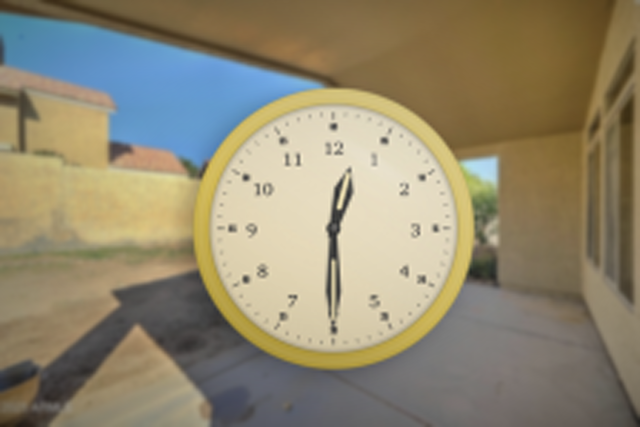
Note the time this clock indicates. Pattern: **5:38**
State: **12:30**
